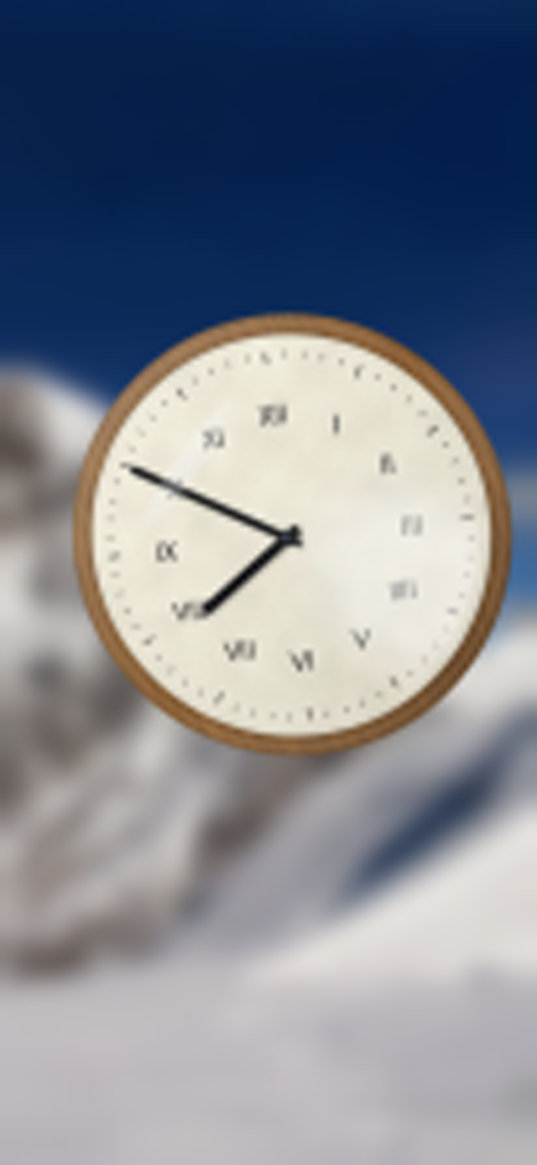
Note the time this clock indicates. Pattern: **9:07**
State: **7:50**
